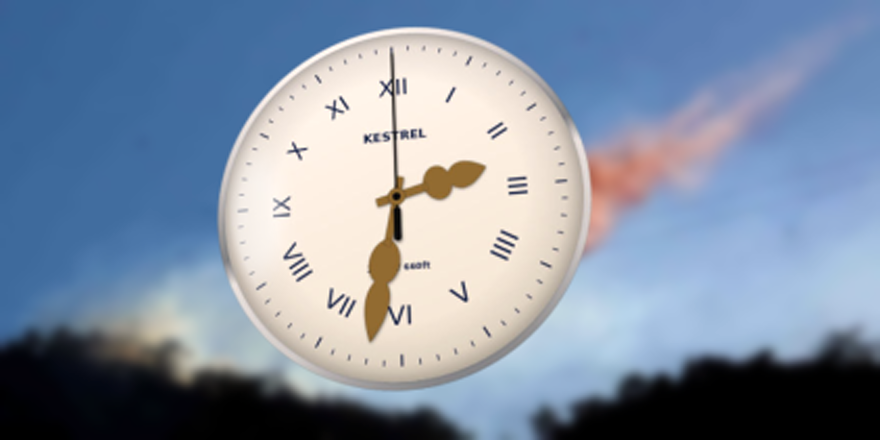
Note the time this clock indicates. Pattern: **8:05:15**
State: **2:32:00**
